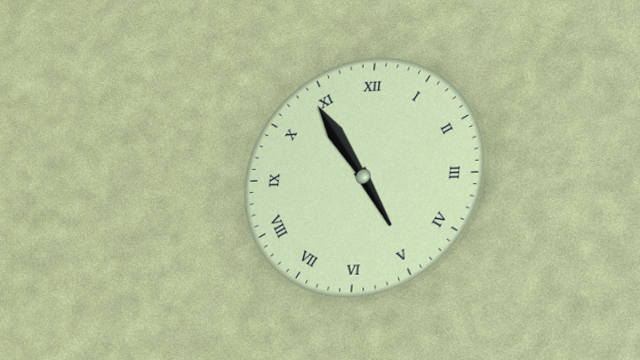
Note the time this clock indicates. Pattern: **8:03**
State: **4:54**
